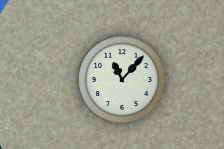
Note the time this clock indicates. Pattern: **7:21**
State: **11:07**
